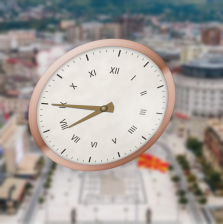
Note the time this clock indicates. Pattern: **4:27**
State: **7:45**
